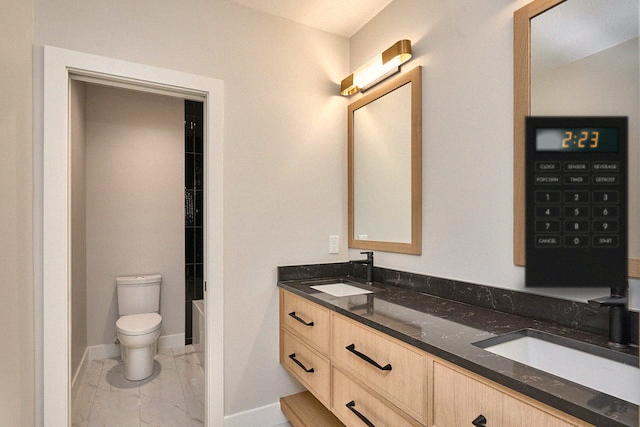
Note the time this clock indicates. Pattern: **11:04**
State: **2:23**
